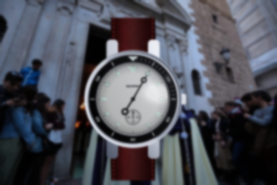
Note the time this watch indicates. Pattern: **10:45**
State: **7:05**
